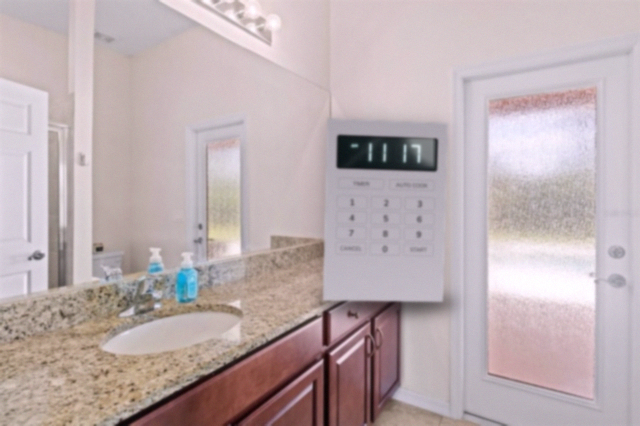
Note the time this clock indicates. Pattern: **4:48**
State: **11:17**
